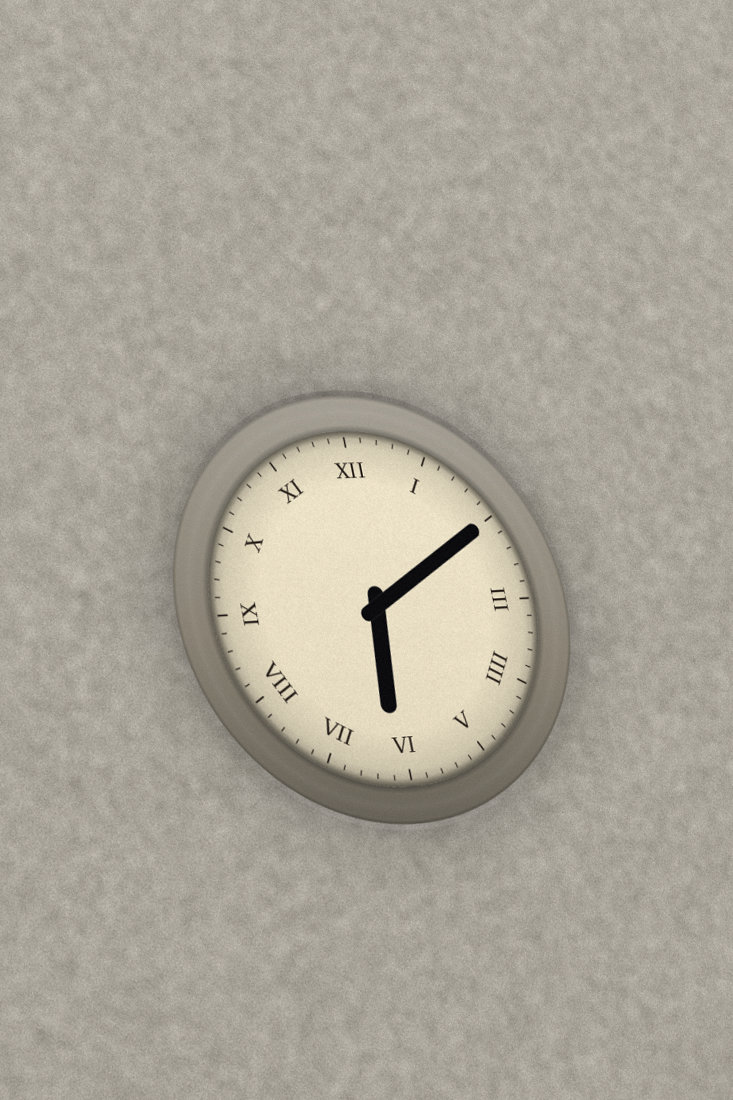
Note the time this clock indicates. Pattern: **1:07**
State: **6:10**
